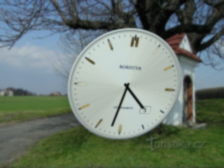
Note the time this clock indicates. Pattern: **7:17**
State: **4:32**
